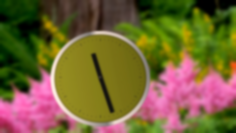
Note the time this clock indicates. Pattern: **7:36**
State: **11:27**
